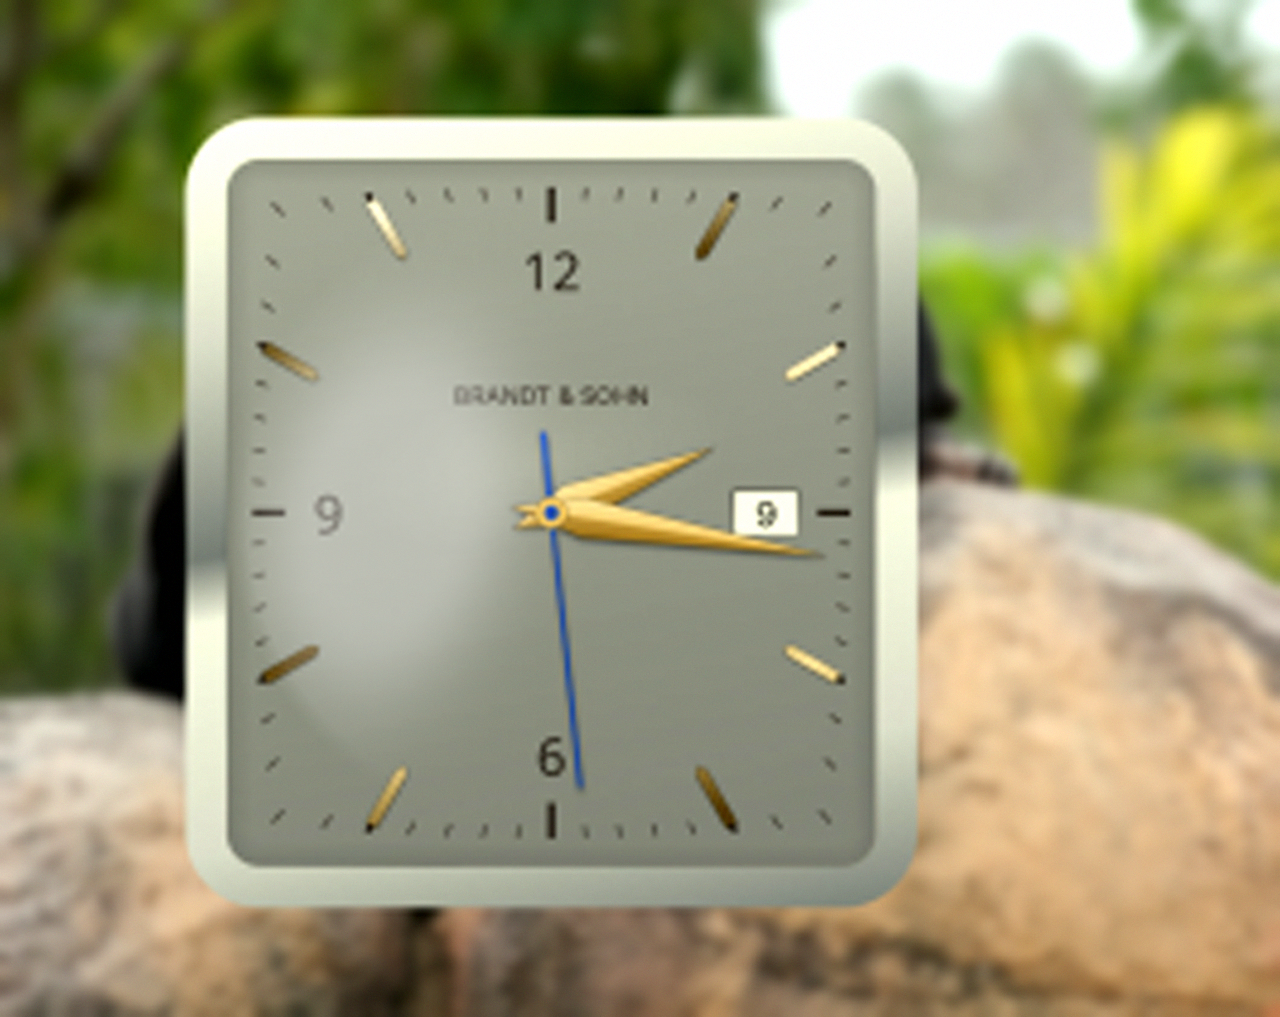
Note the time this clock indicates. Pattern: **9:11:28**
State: **2:16:29**
